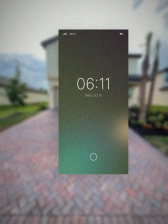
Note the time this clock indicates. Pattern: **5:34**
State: **6:11**
